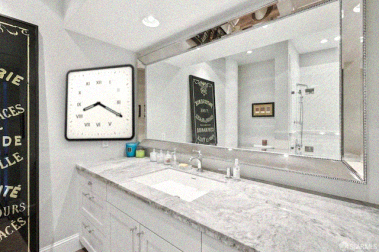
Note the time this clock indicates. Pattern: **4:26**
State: **8:20**
